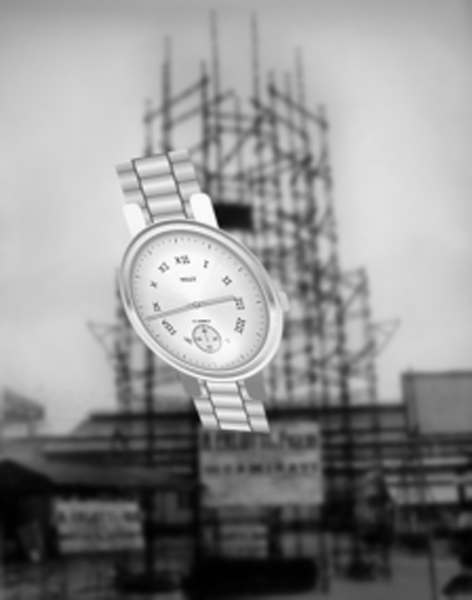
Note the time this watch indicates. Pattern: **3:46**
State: **2:43**
